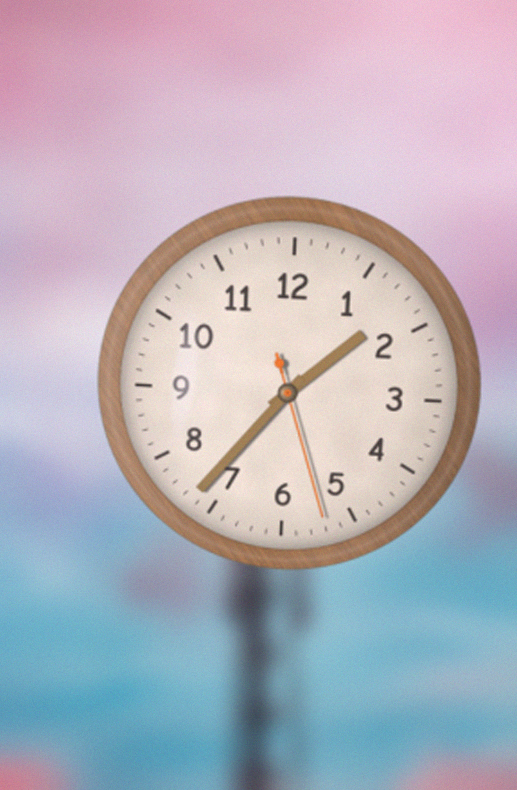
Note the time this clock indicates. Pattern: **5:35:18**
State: **1:36:27**
